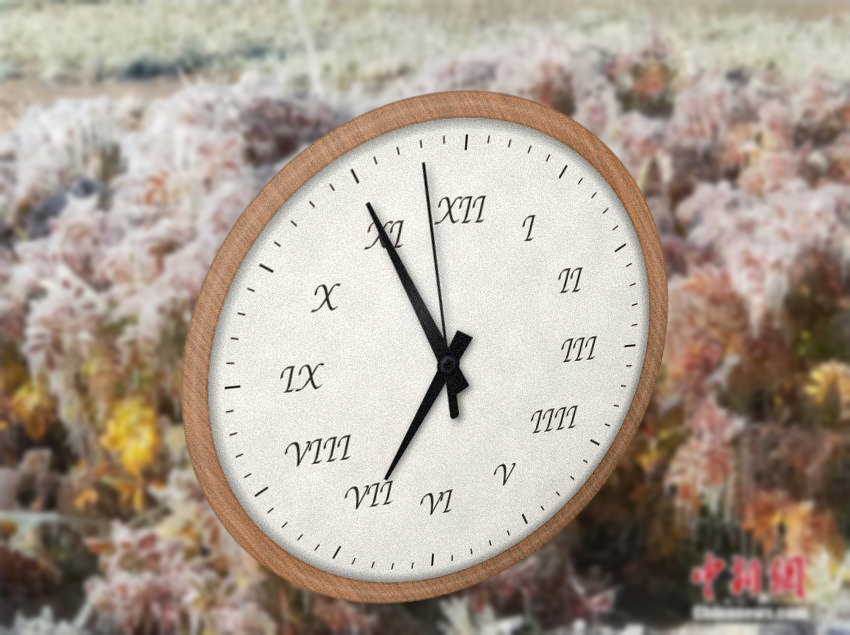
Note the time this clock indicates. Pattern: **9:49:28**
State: **6:54:58**
